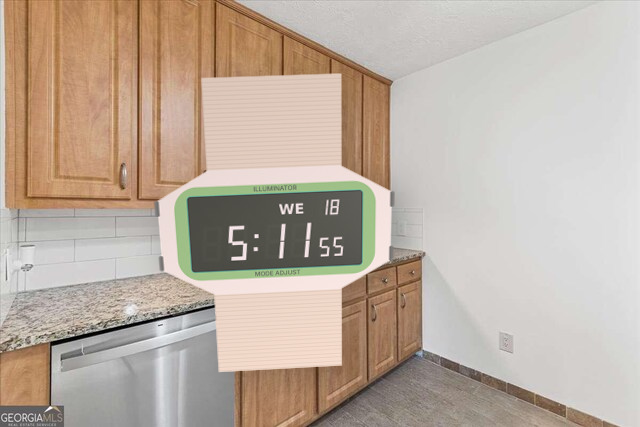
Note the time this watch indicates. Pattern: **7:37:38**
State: **5:11:55**
